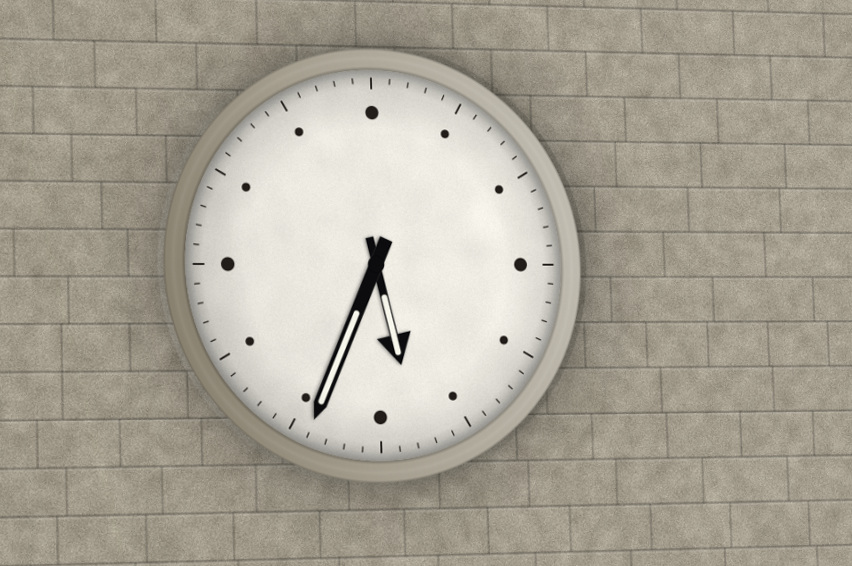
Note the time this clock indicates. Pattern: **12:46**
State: **5:34**
